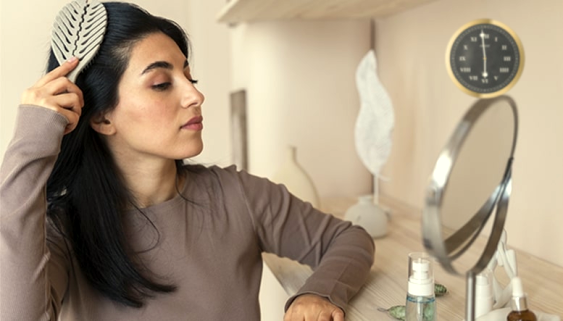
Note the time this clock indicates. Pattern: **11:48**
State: **5:59**
